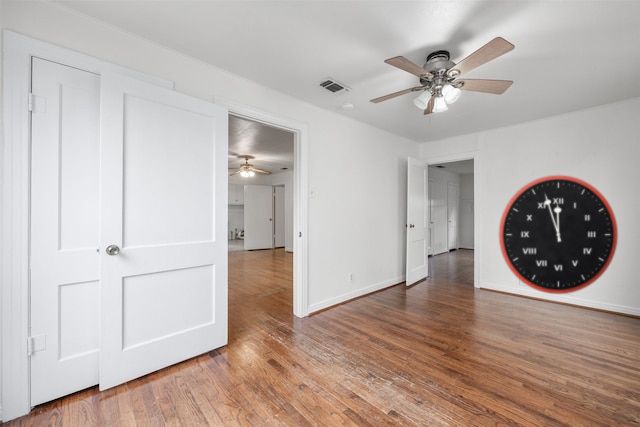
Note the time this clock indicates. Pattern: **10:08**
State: **11:57**
